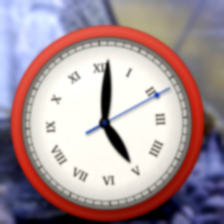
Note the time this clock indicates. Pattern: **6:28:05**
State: **5:01:11**
